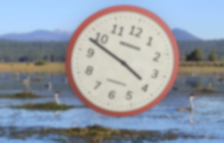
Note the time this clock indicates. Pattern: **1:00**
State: **3:48**
